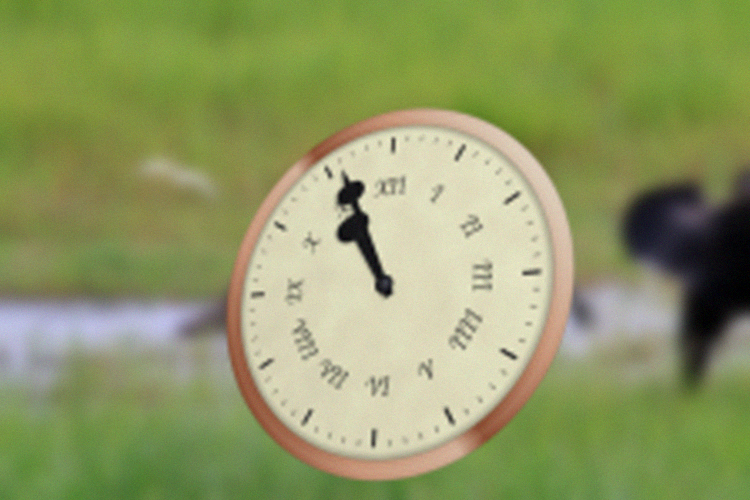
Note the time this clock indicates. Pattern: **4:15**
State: **10:56**
